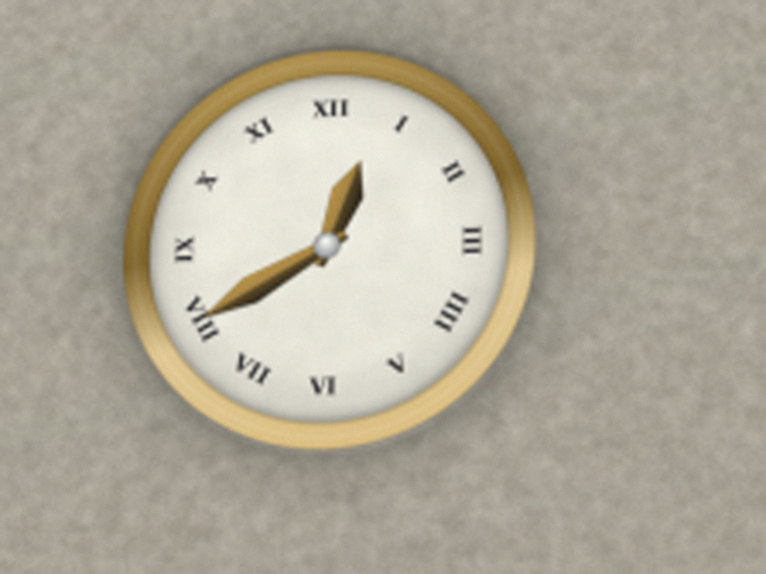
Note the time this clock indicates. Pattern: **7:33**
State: **12:40**
